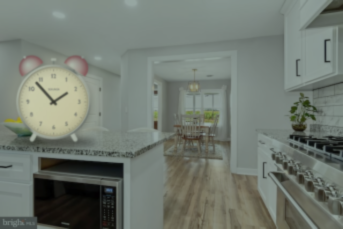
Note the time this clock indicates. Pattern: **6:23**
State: **1:53**
